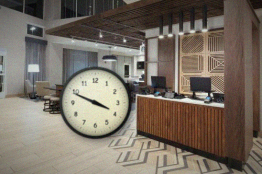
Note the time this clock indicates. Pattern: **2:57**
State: **3:49**
